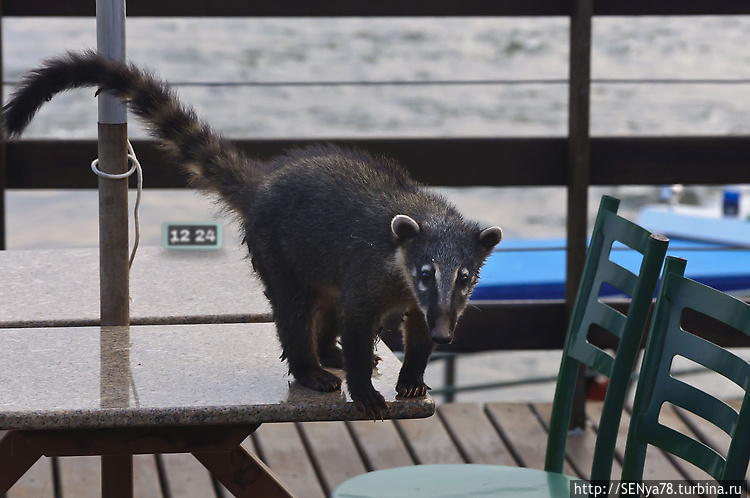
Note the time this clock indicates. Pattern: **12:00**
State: **12:24**
